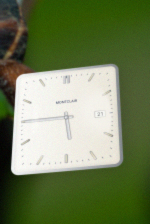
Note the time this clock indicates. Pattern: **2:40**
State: **5:45**
